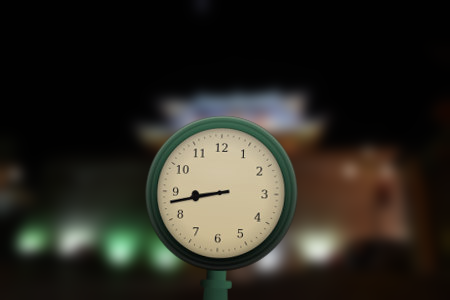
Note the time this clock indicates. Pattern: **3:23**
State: **8:43**
